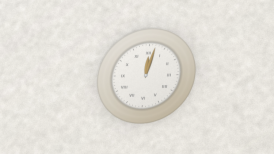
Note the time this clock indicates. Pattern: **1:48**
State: **12:02**
